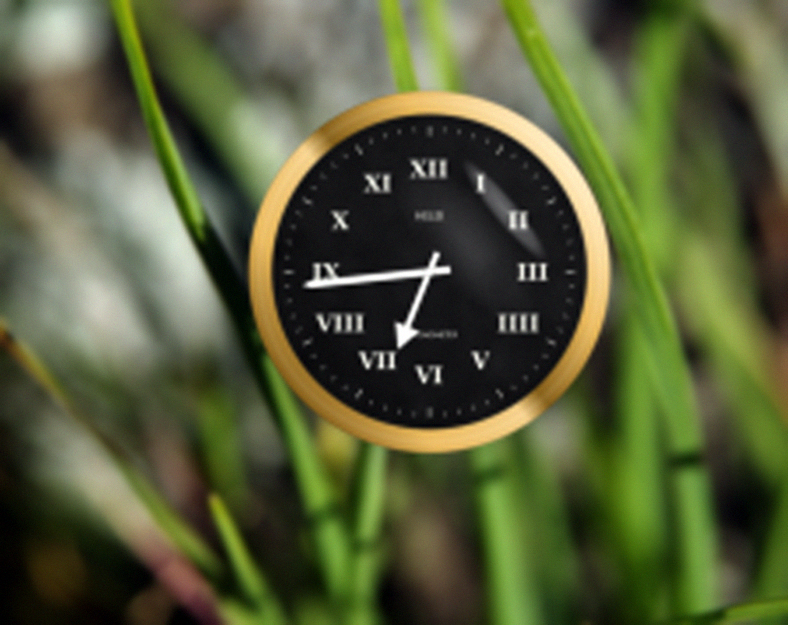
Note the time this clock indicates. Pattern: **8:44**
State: **6:44**
